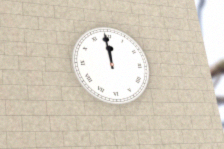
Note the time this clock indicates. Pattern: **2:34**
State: **11:59**
